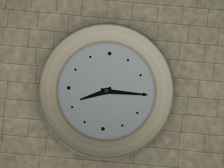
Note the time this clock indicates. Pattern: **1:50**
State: **8:15**
